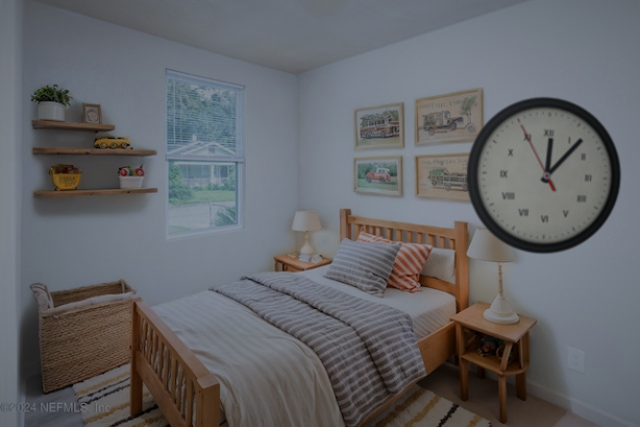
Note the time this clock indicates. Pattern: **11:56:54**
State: **12:06:55**
